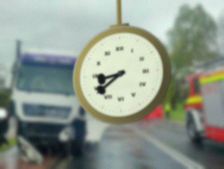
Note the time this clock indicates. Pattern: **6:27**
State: **8:39**
